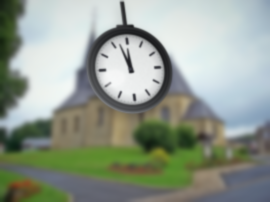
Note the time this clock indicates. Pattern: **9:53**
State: **11:57**
